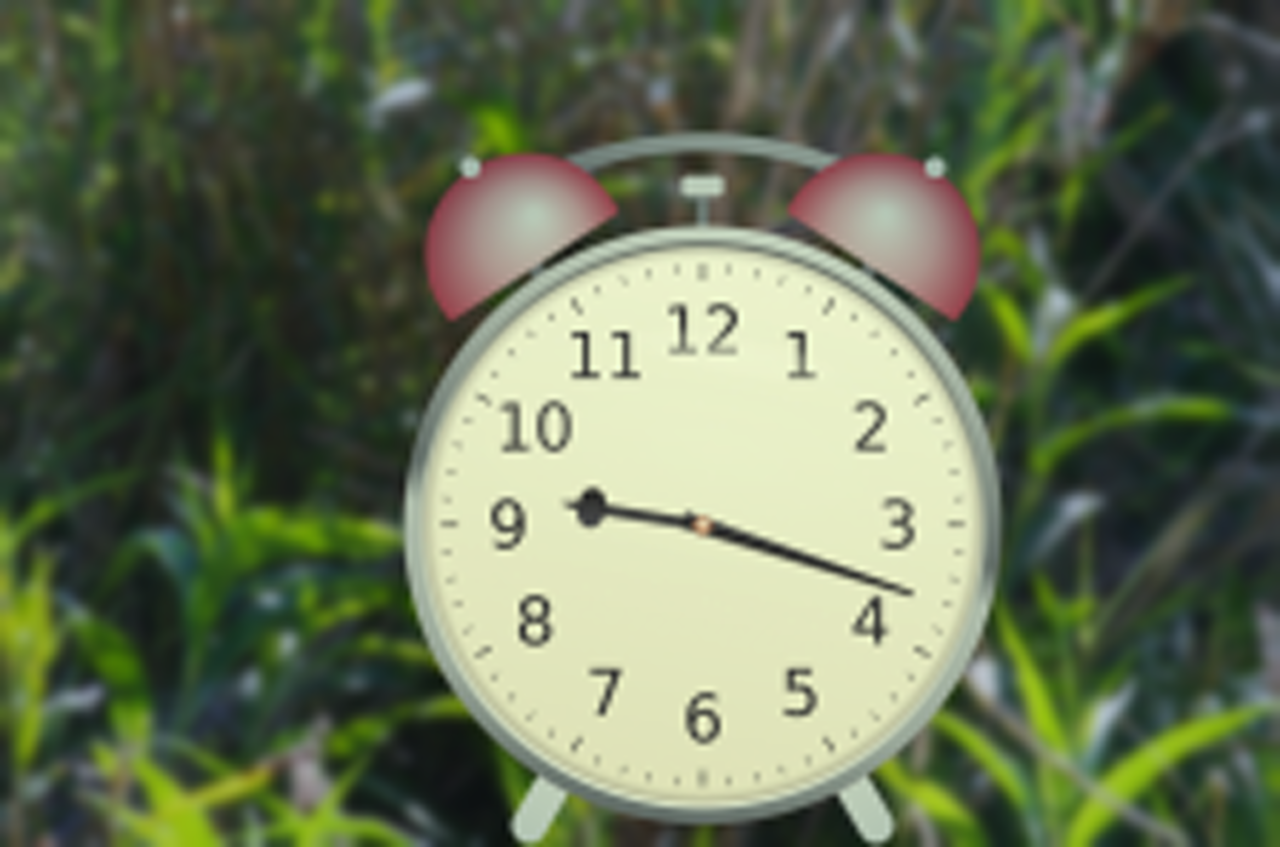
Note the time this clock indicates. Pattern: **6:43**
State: **9:18**
